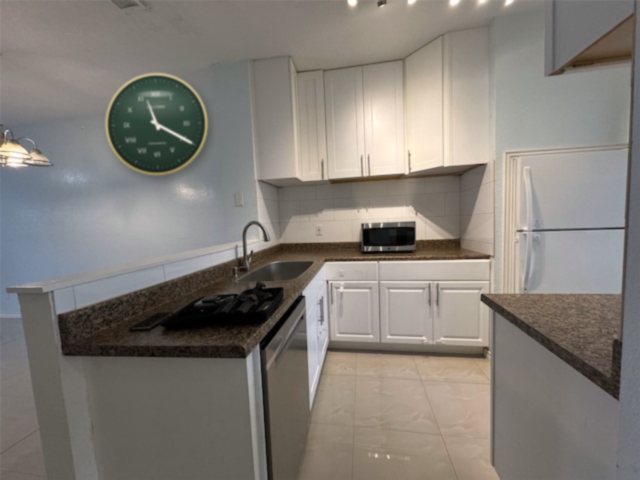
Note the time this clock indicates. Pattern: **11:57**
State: **11:20**
